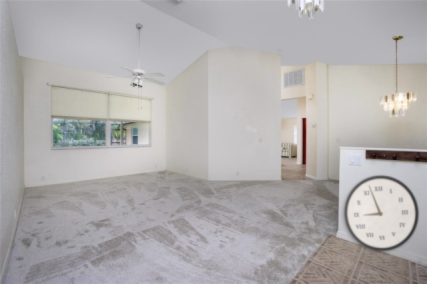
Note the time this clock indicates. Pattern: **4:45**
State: **8:57**
